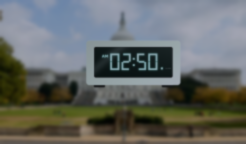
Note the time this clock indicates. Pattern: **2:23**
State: **2:50**
